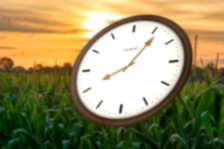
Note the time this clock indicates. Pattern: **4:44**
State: **8:06**
